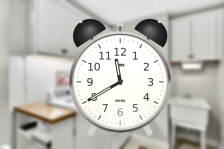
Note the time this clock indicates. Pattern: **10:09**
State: **11:40**
